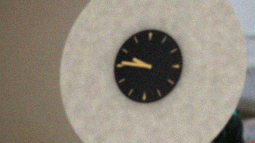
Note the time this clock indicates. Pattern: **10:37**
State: **9:46**
